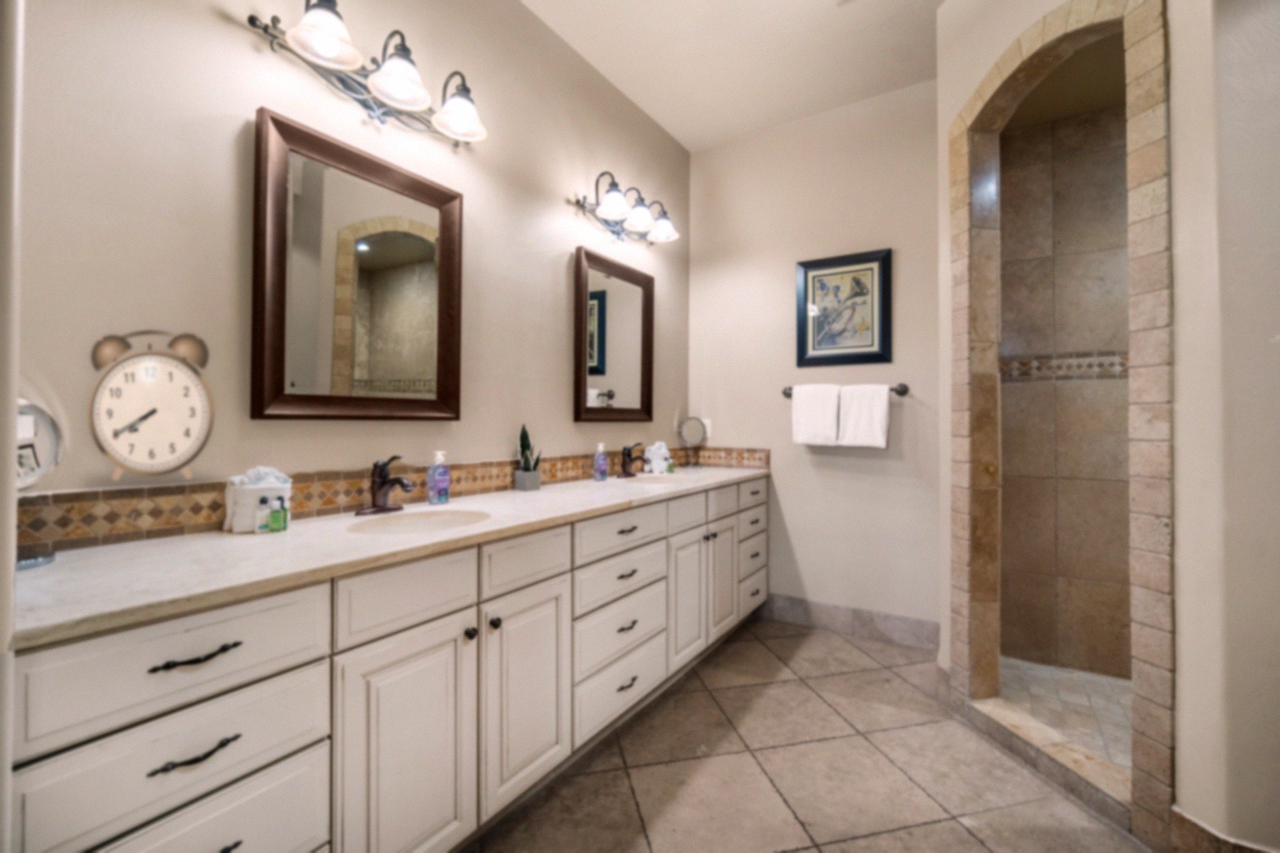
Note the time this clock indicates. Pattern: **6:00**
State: **7:40**
